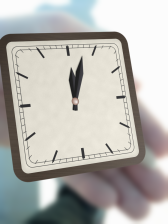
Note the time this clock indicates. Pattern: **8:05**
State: **12:03**
